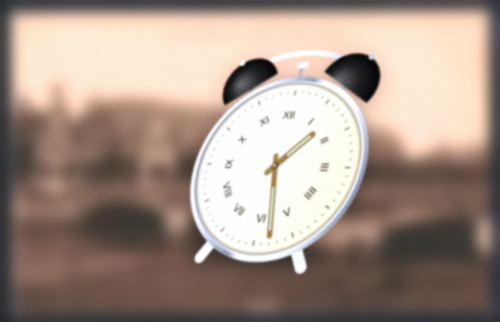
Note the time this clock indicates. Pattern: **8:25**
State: **1:28**
